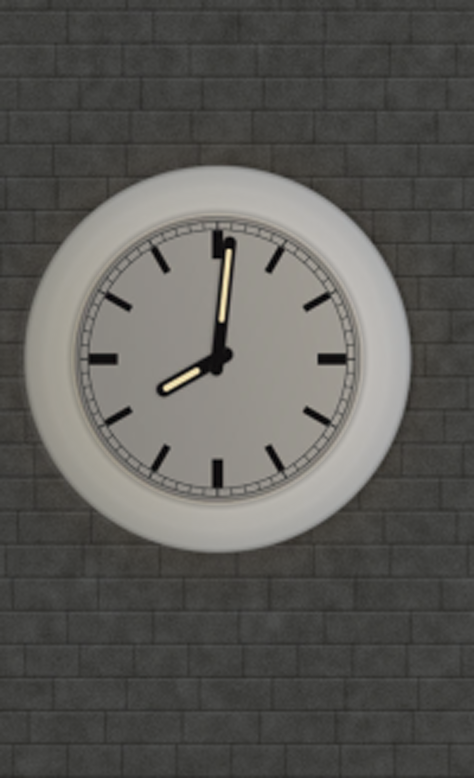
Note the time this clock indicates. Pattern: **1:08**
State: **8:01**
